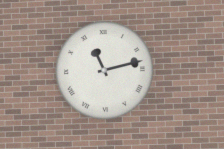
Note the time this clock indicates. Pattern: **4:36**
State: **11:13**
